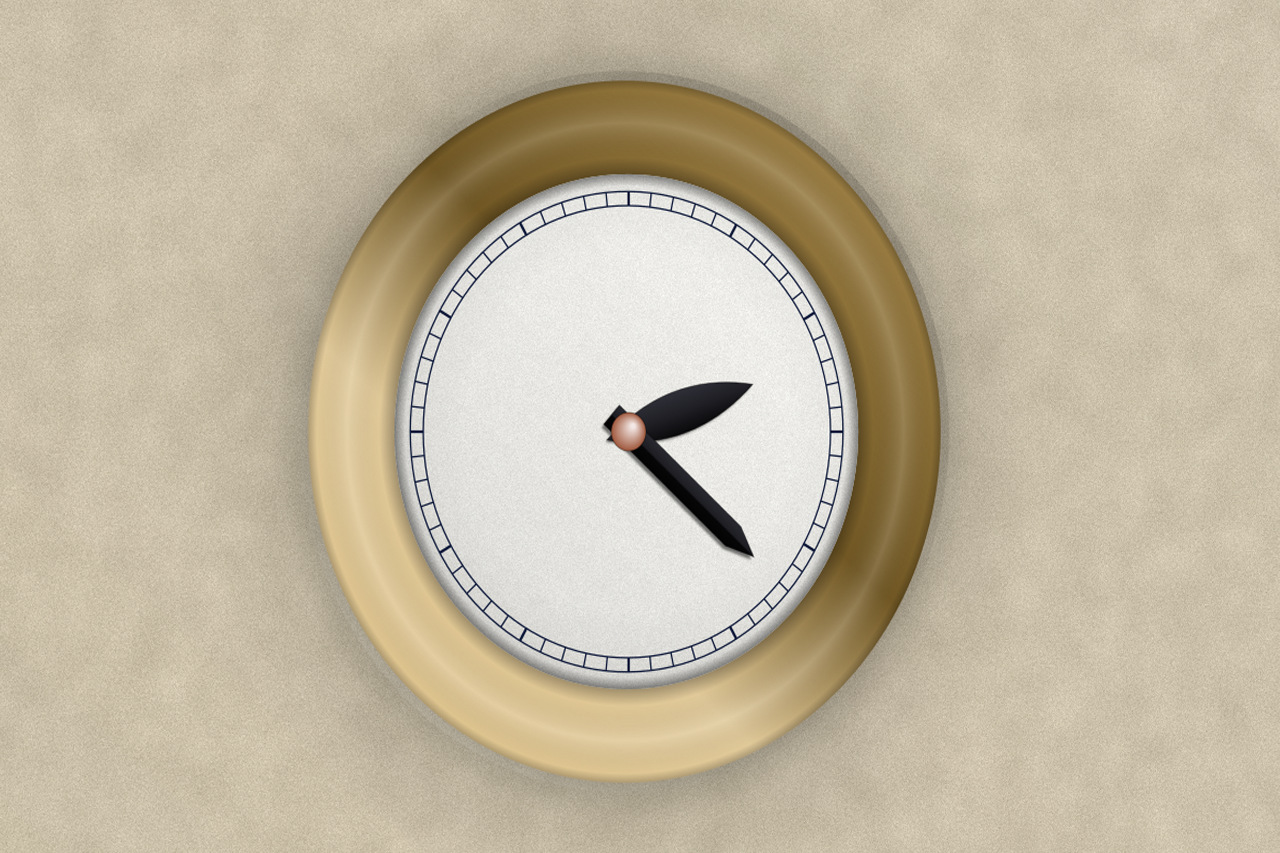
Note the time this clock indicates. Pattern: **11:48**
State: **2:22**
